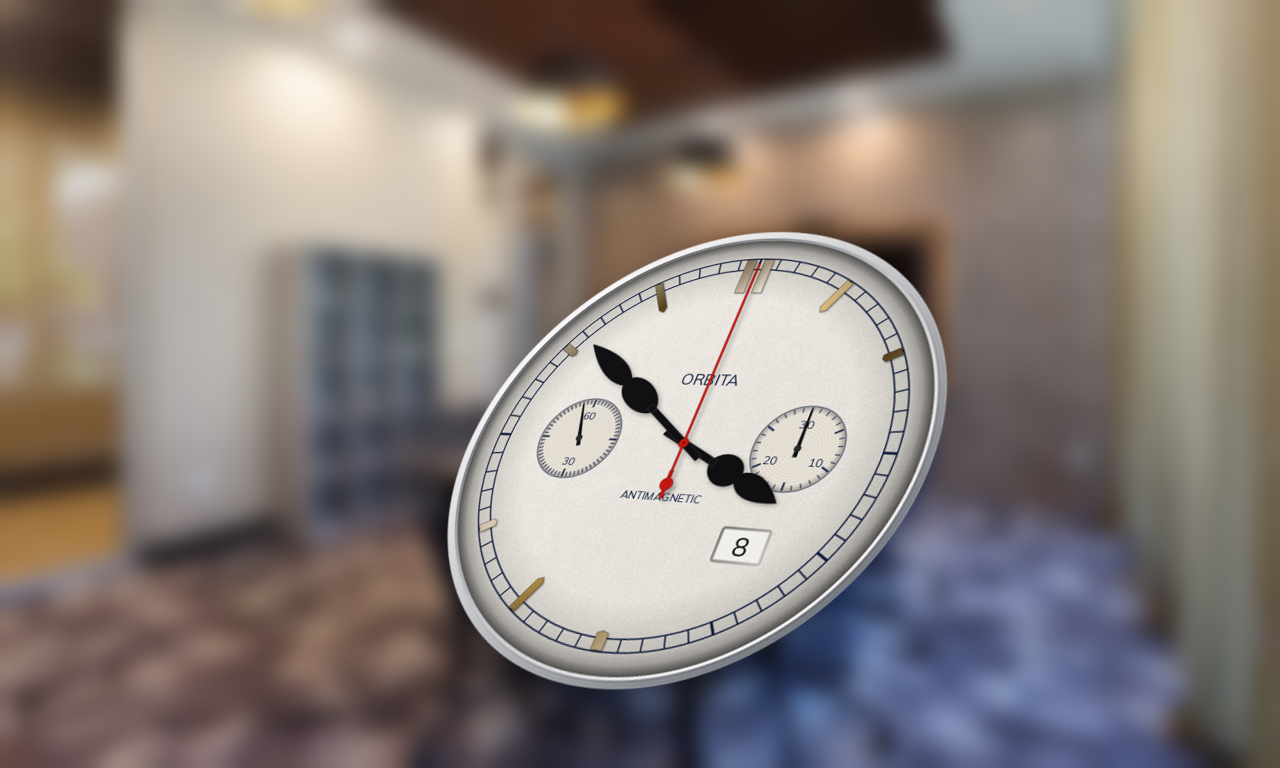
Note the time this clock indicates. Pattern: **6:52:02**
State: **3:50:57**
